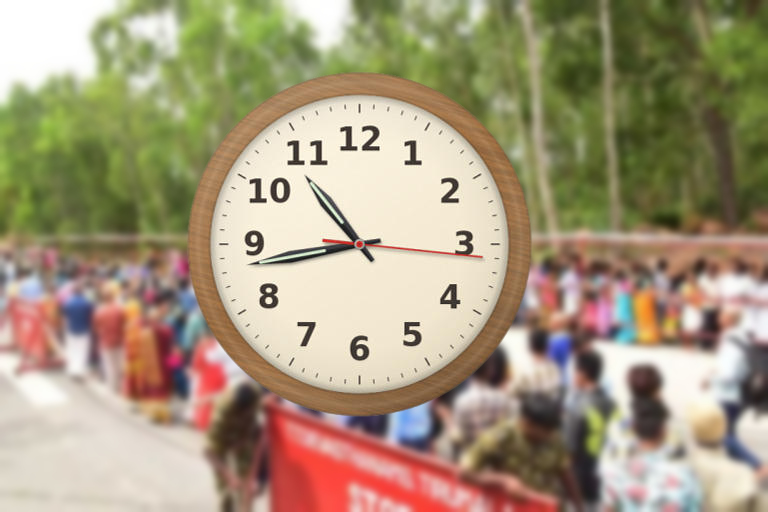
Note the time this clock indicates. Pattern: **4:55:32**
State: **10:43:16**
